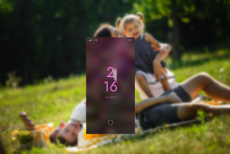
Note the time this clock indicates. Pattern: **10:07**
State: **2:16**
